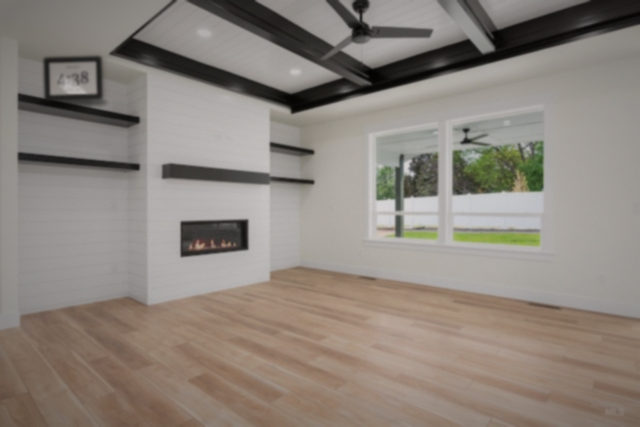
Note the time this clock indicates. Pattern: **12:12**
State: **4:38**
